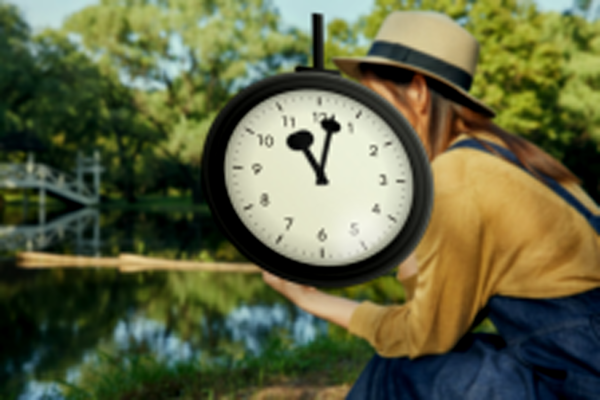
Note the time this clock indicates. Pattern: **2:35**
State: **11:02**
